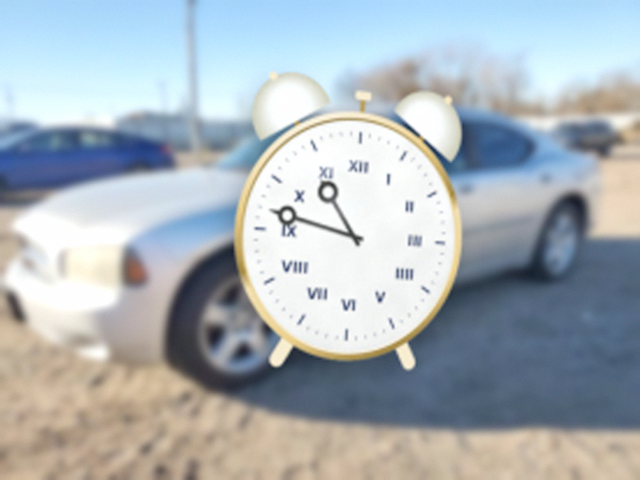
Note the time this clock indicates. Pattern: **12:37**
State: **10:47**
